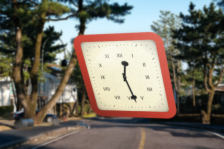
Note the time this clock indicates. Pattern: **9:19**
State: **12:28**
